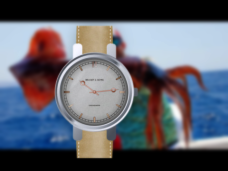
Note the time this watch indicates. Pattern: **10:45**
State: **10:14**
